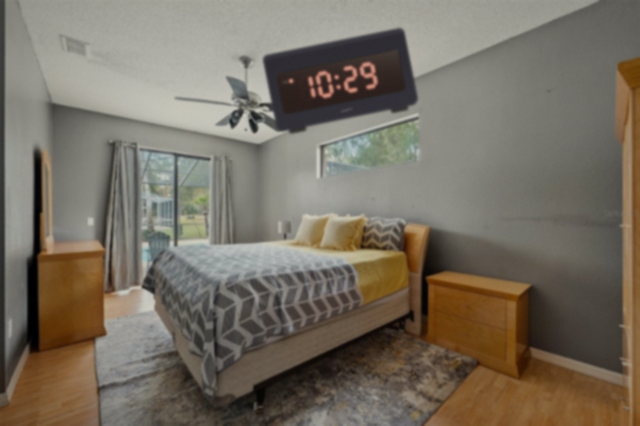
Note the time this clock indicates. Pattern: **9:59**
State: **10:29**
